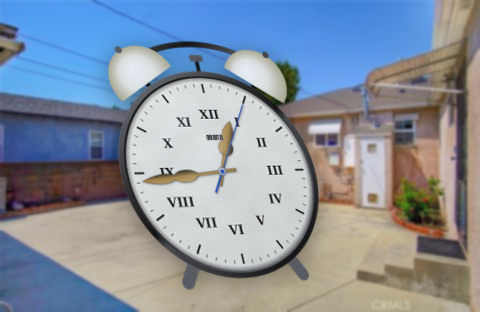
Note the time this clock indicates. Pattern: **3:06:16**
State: **12:44:05**
